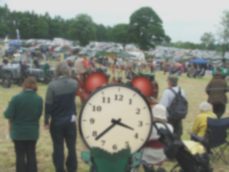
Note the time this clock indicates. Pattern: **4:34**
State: **3:38**
